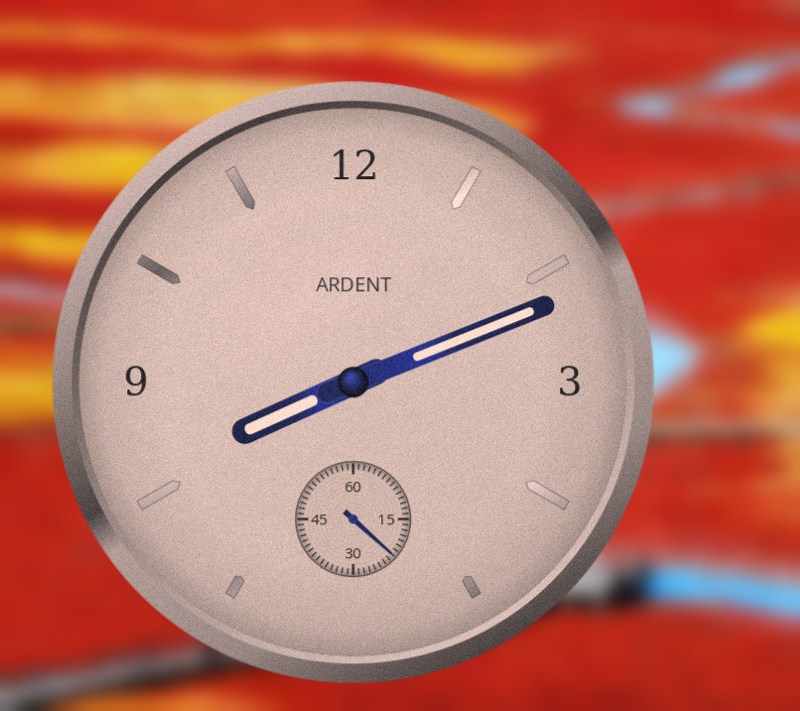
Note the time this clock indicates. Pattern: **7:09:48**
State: **8:11:22**
